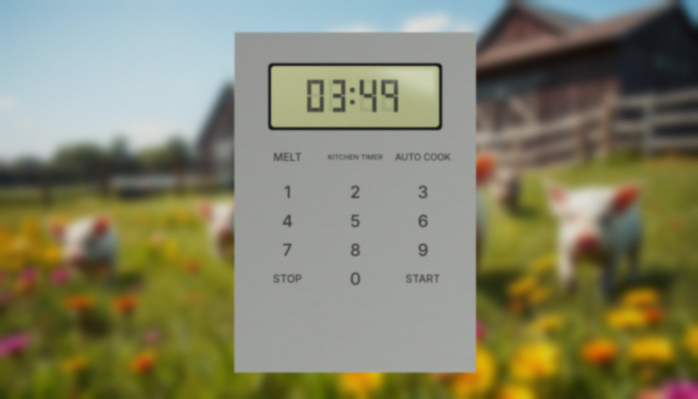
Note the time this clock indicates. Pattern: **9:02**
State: **3:49**
